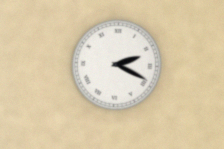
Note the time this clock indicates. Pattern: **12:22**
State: **2:19**
